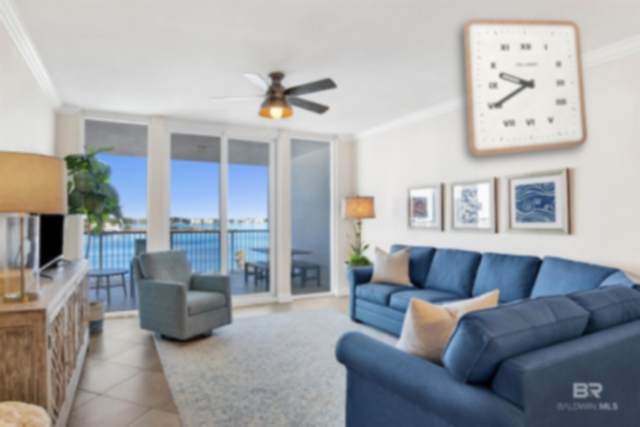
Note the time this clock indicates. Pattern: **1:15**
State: **9:40**
